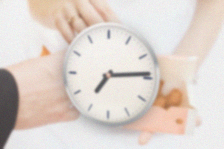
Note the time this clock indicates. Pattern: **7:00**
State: **7:14**
